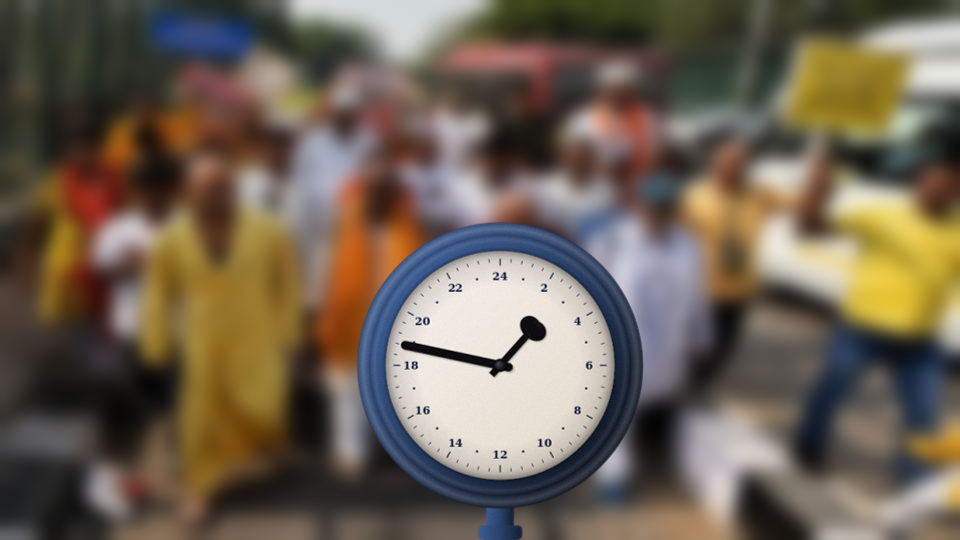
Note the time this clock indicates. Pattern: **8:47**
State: **2:47**
